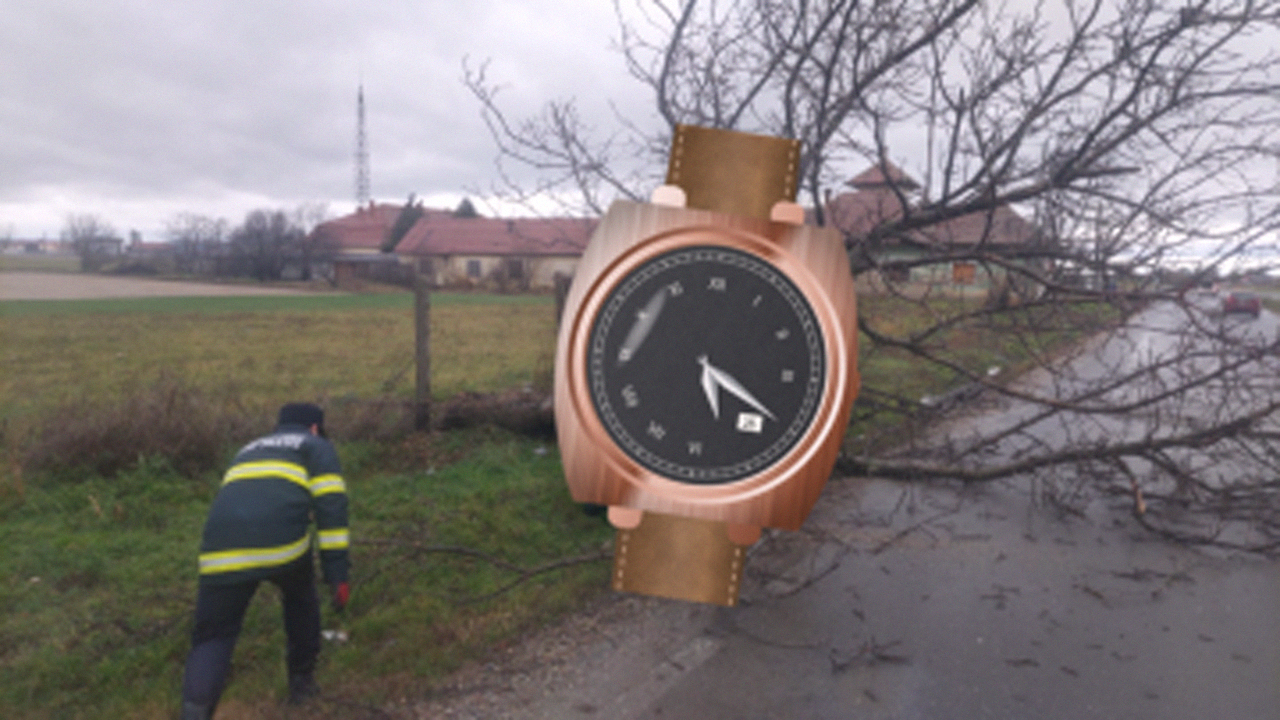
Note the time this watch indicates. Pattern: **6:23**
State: **5:20**
